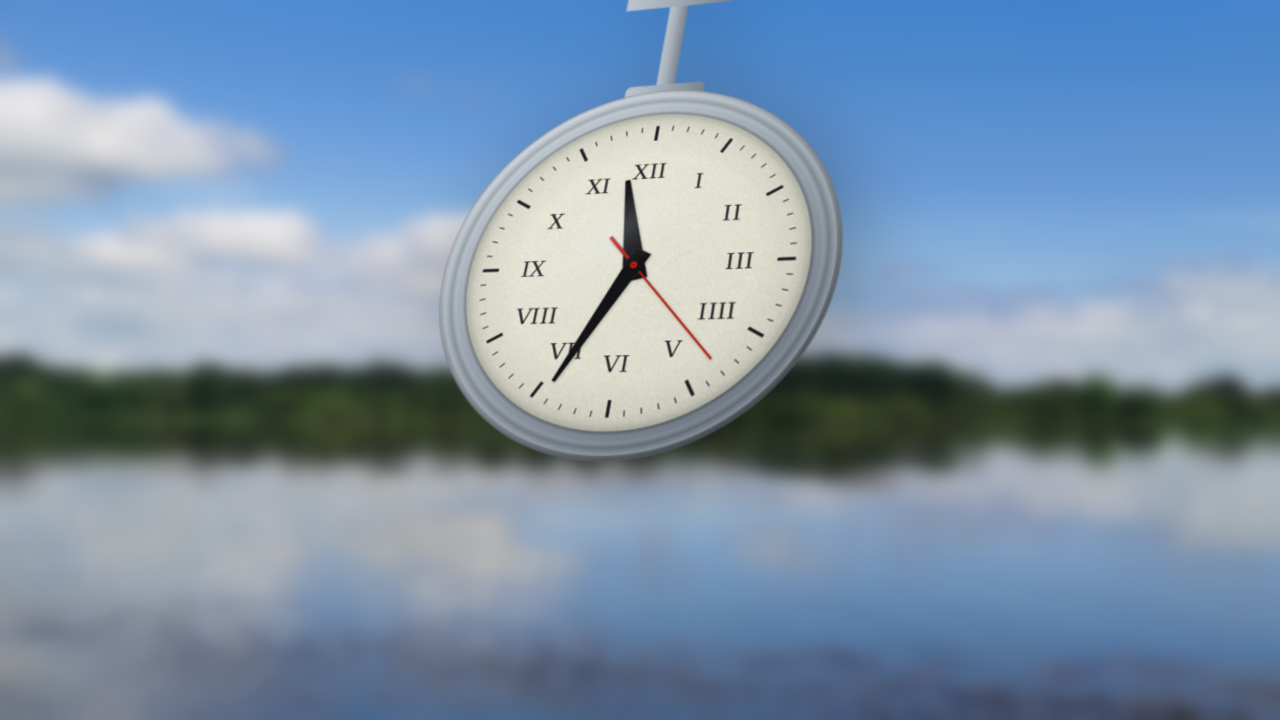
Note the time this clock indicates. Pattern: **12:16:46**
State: **11:34:23**
